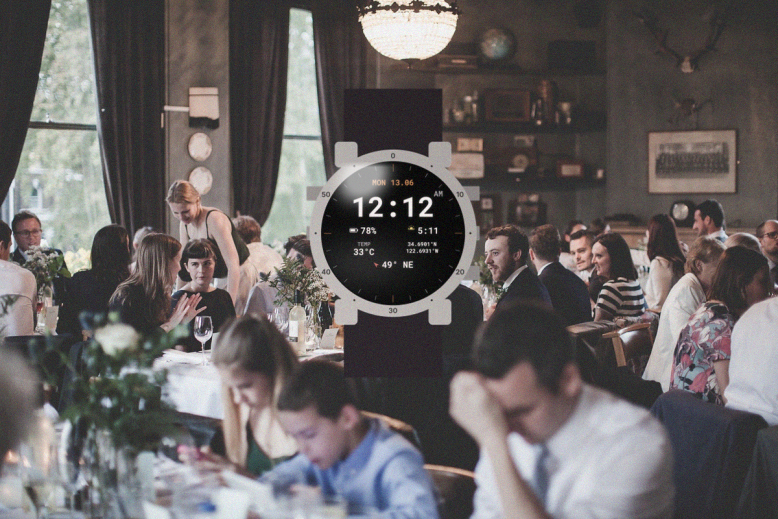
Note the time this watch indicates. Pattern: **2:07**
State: **12:12**
